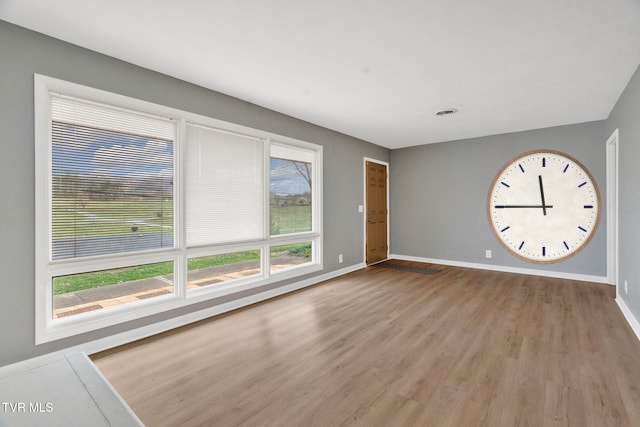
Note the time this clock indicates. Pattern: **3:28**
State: **11:45**
